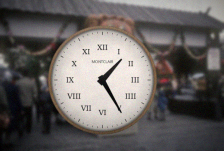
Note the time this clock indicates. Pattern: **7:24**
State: **1:25**
